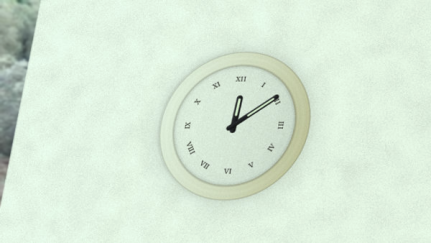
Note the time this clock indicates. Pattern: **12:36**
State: **12:09**
